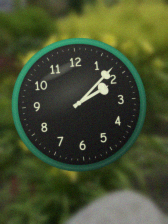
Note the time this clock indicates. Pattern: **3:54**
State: **2:08**
